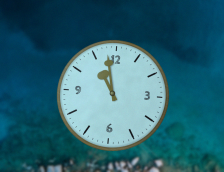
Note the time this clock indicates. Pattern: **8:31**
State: **10:58**
